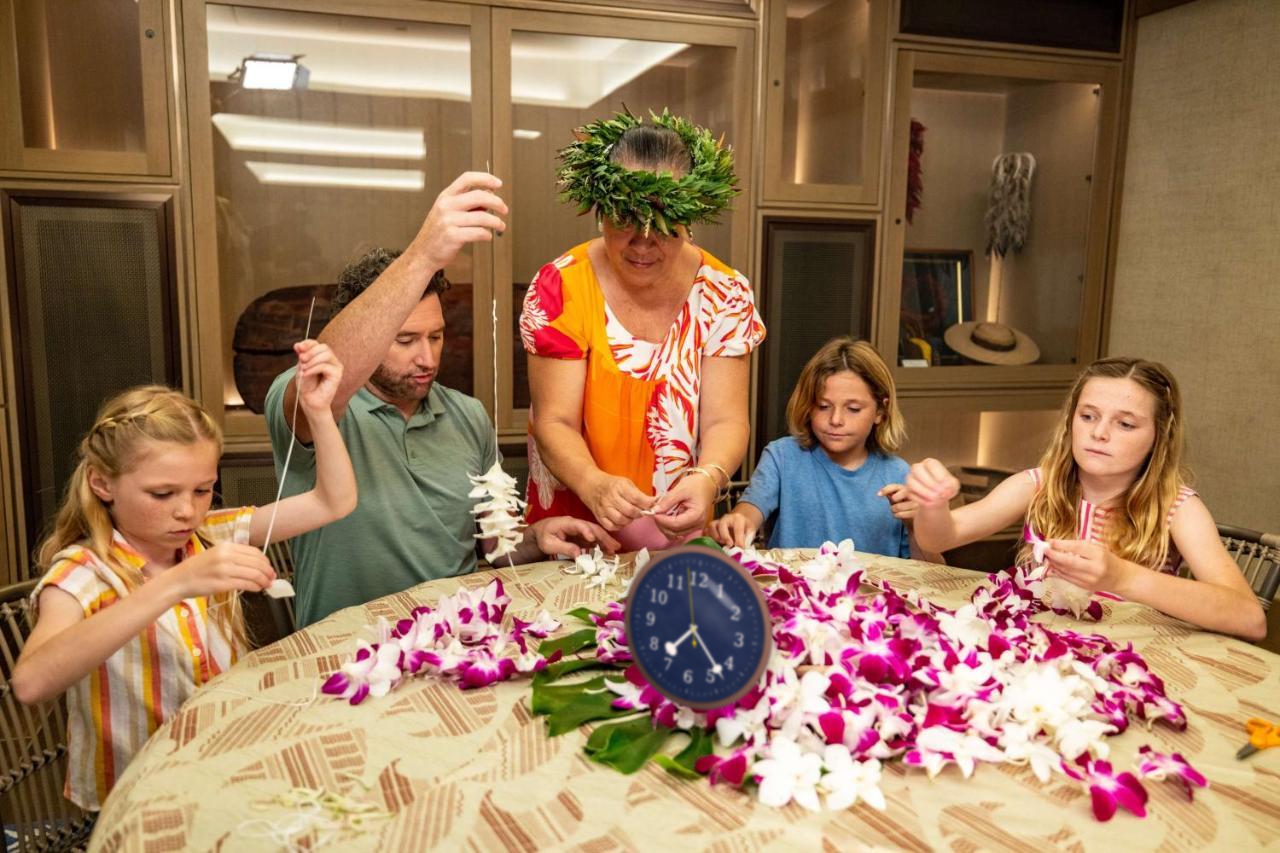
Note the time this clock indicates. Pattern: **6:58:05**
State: **7:22:58**
